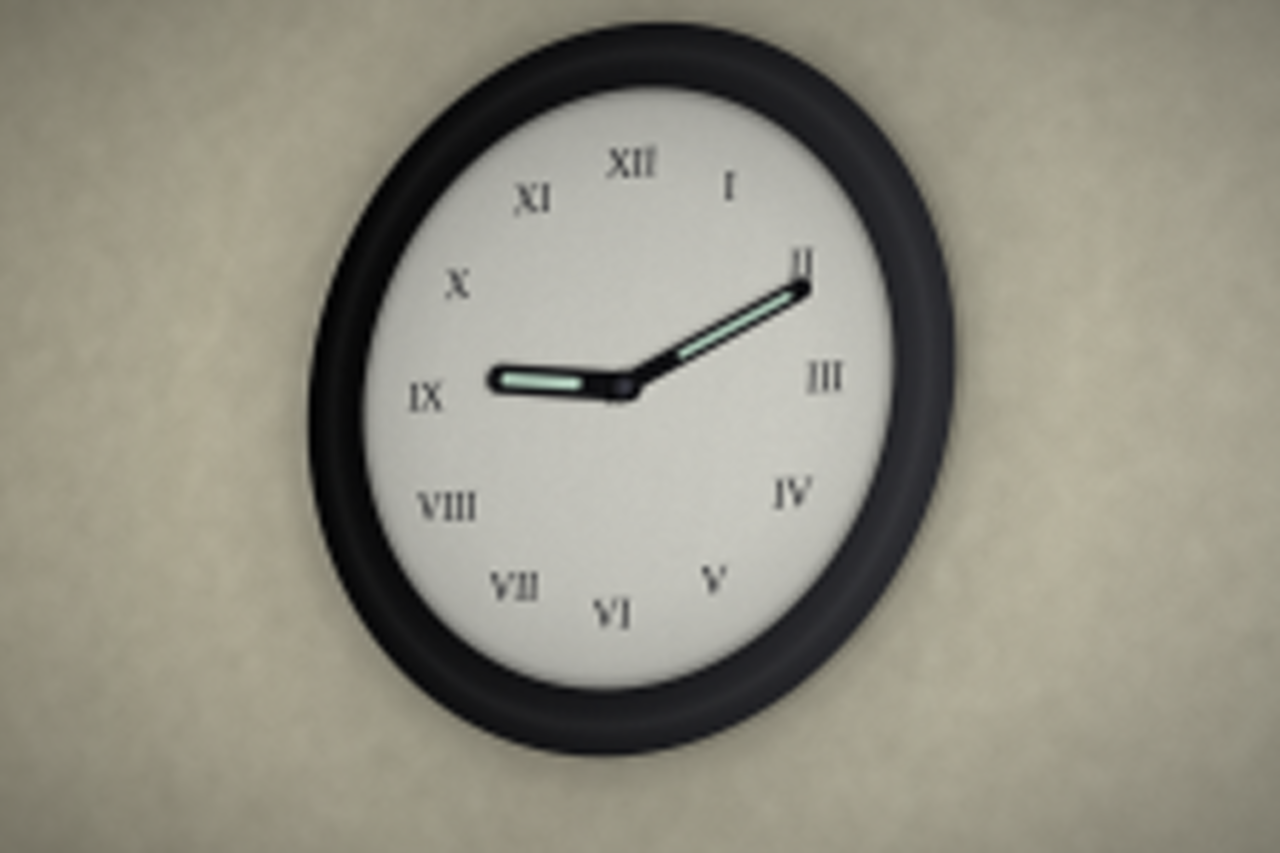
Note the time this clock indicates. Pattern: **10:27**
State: **9:11**
